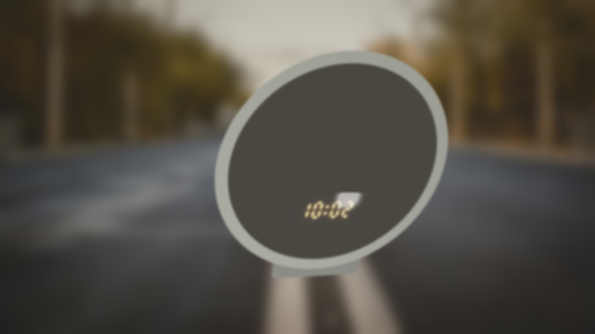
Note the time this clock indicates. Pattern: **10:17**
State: **10:02**
